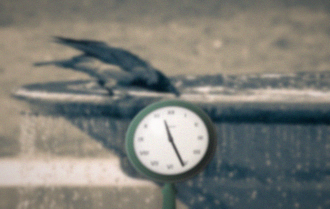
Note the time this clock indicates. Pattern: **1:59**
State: **11:26**
